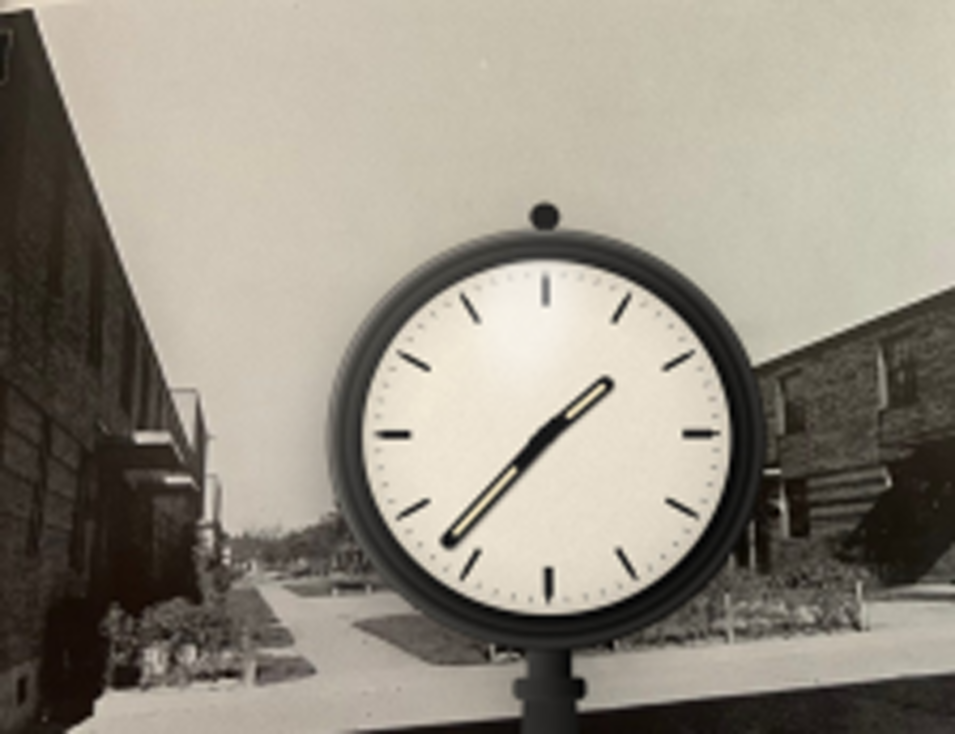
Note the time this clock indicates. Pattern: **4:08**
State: **1:37**
